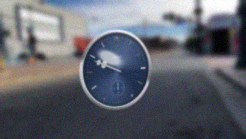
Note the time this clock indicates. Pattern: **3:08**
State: **9:49**
